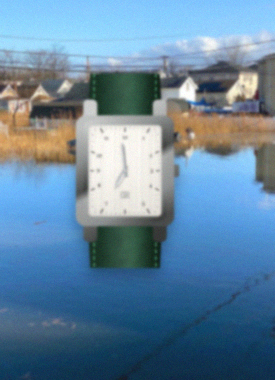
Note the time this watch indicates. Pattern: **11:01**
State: **6:59**
